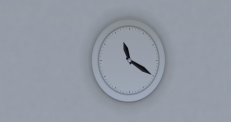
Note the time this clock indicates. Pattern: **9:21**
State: **11:20**
